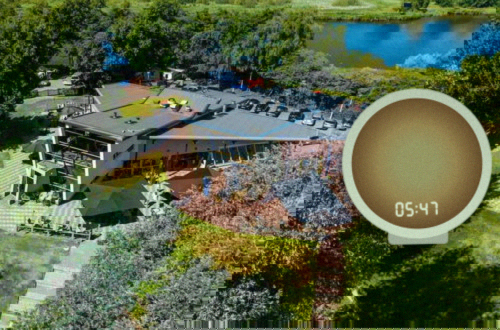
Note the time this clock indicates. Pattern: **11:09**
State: **5:47**
